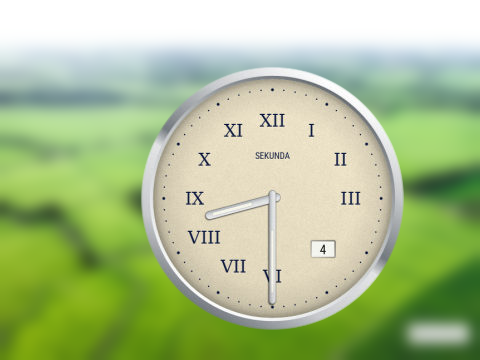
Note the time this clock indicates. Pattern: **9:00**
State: **8:30**
